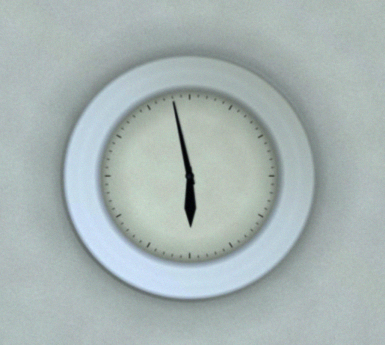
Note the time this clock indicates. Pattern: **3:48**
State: **5:58**
